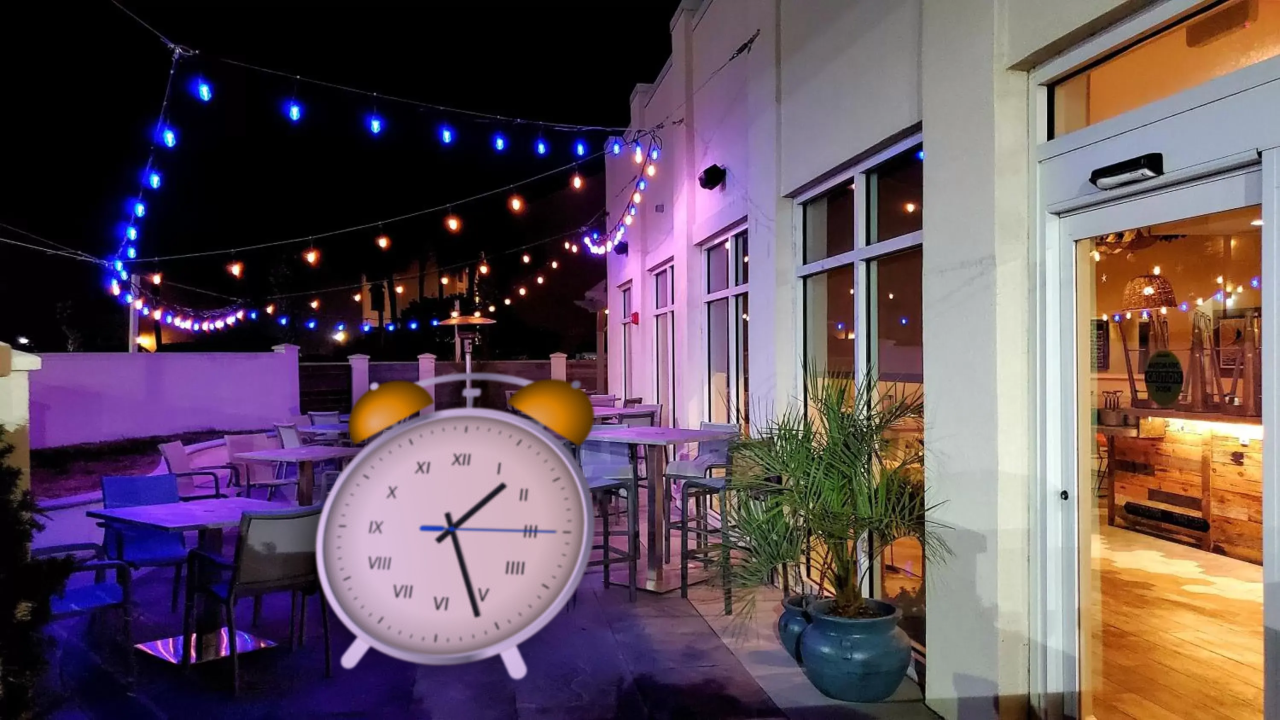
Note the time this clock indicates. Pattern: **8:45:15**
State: **1:26:15**
